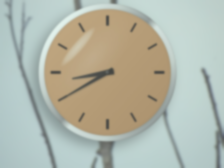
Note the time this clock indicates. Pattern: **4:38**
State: **8:40**
